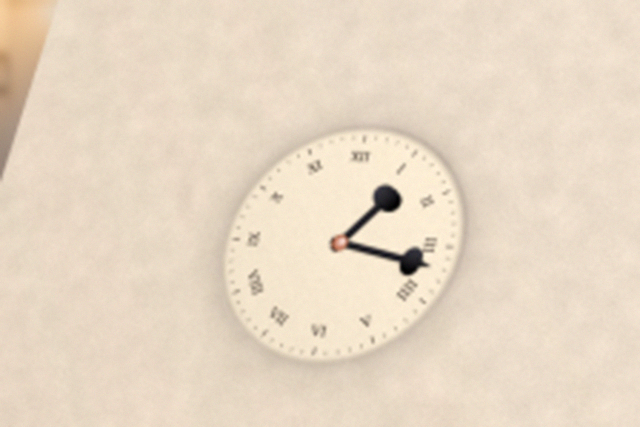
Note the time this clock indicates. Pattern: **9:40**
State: **1:17**
